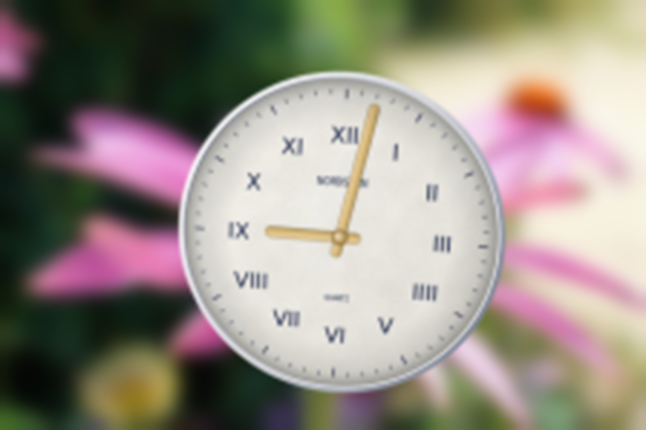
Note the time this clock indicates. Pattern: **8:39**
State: **9:02**
